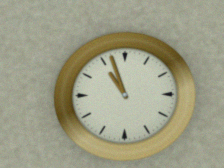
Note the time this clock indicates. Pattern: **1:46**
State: **10:57**
